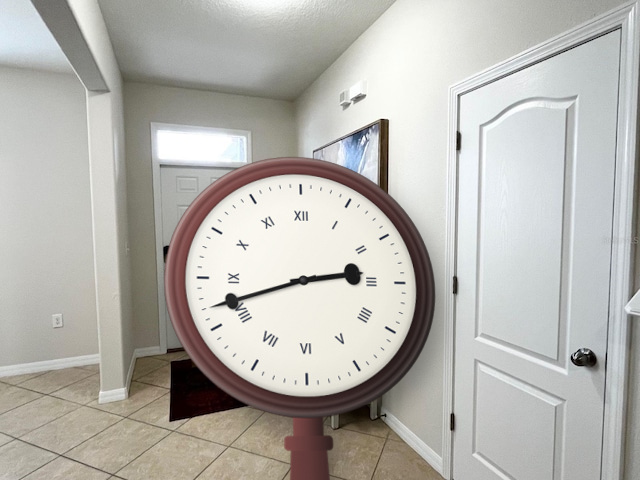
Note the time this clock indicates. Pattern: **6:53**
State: **2:42**
